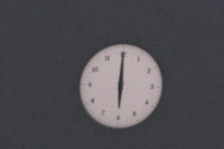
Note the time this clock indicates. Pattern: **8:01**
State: **6:00**
